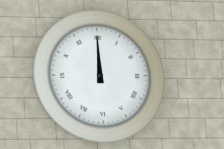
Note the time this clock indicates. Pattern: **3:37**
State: **12:00**
